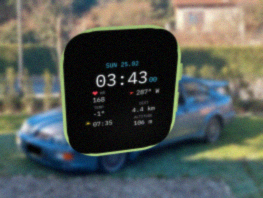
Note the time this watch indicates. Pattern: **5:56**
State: **3:43**
